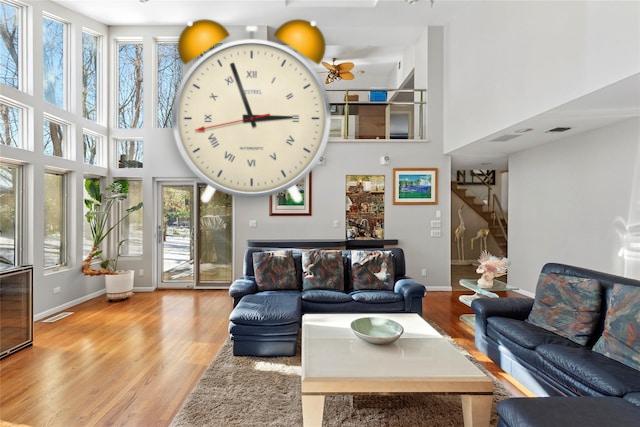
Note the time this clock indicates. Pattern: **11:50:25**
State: **2:56:43**
